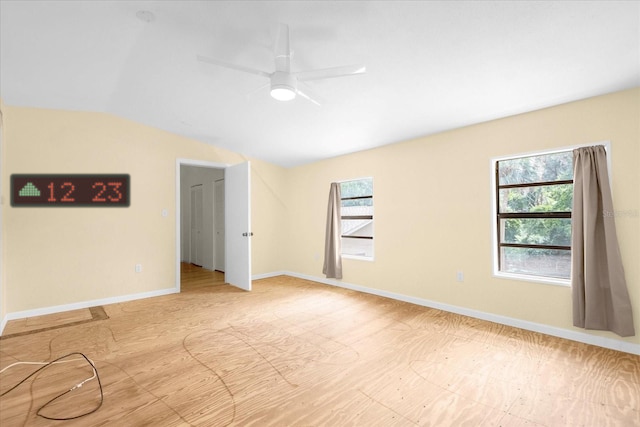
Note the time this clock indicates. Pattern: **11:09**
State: **12:23**
